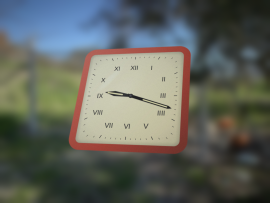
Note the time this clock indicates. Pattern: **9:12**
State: **9:18**
